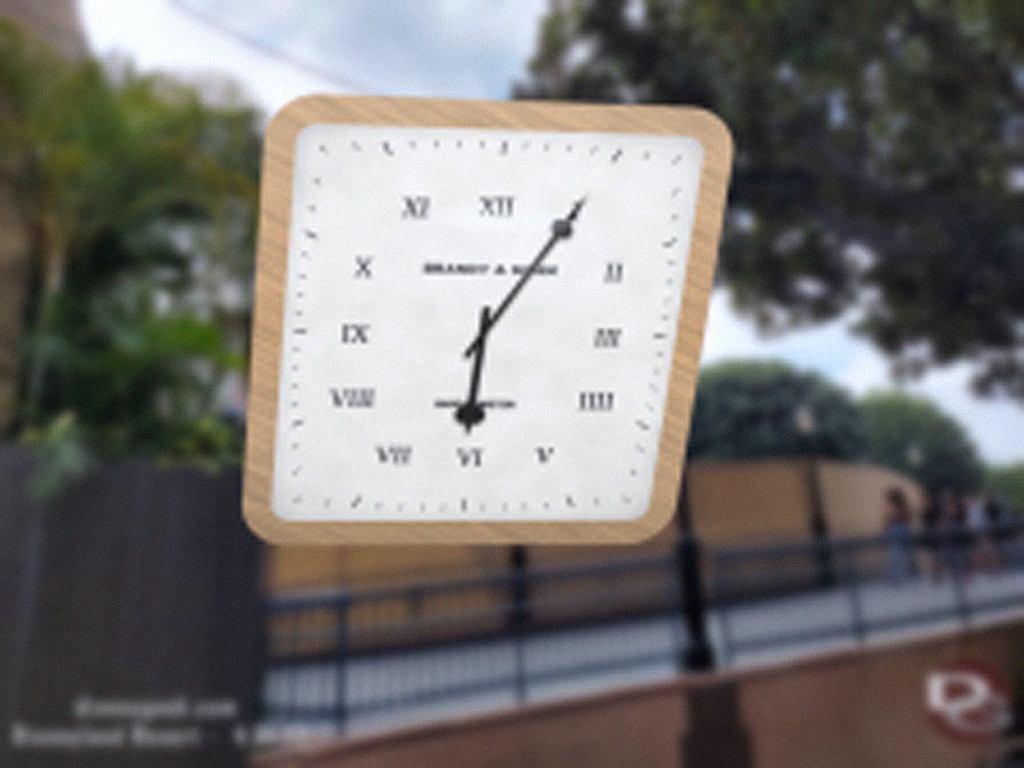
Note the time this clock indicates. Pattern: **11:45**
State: **6:05**
